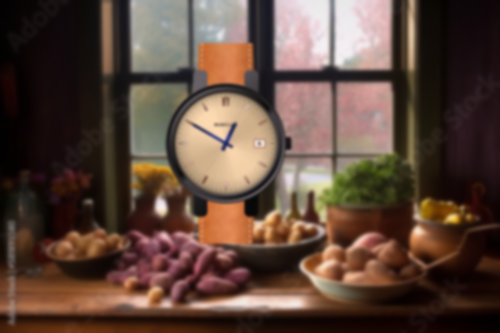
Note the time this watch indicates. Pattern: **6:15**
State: **12:50**
